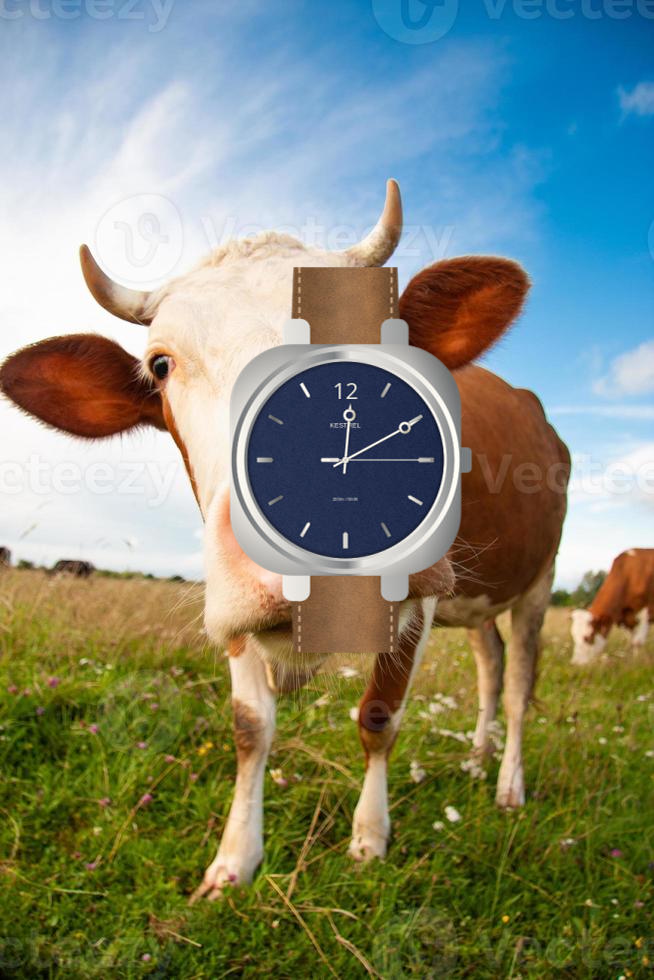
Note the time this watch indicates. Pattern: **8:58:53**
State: **12:10:15**
